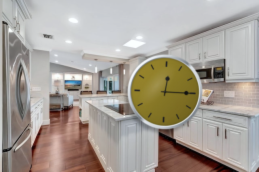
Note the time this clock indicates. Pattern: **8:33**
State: **12:15**
